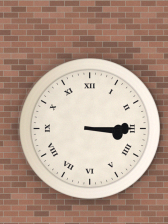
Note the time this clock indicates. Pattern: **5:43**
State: **3:15**
